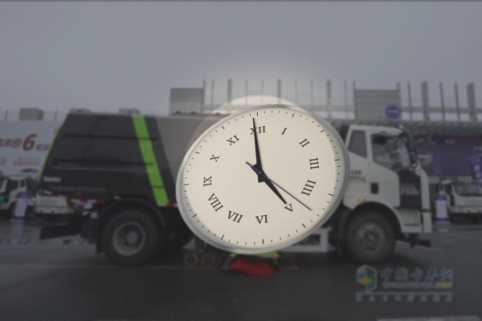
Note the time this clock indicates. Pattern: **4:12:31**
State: **4:59:23**
